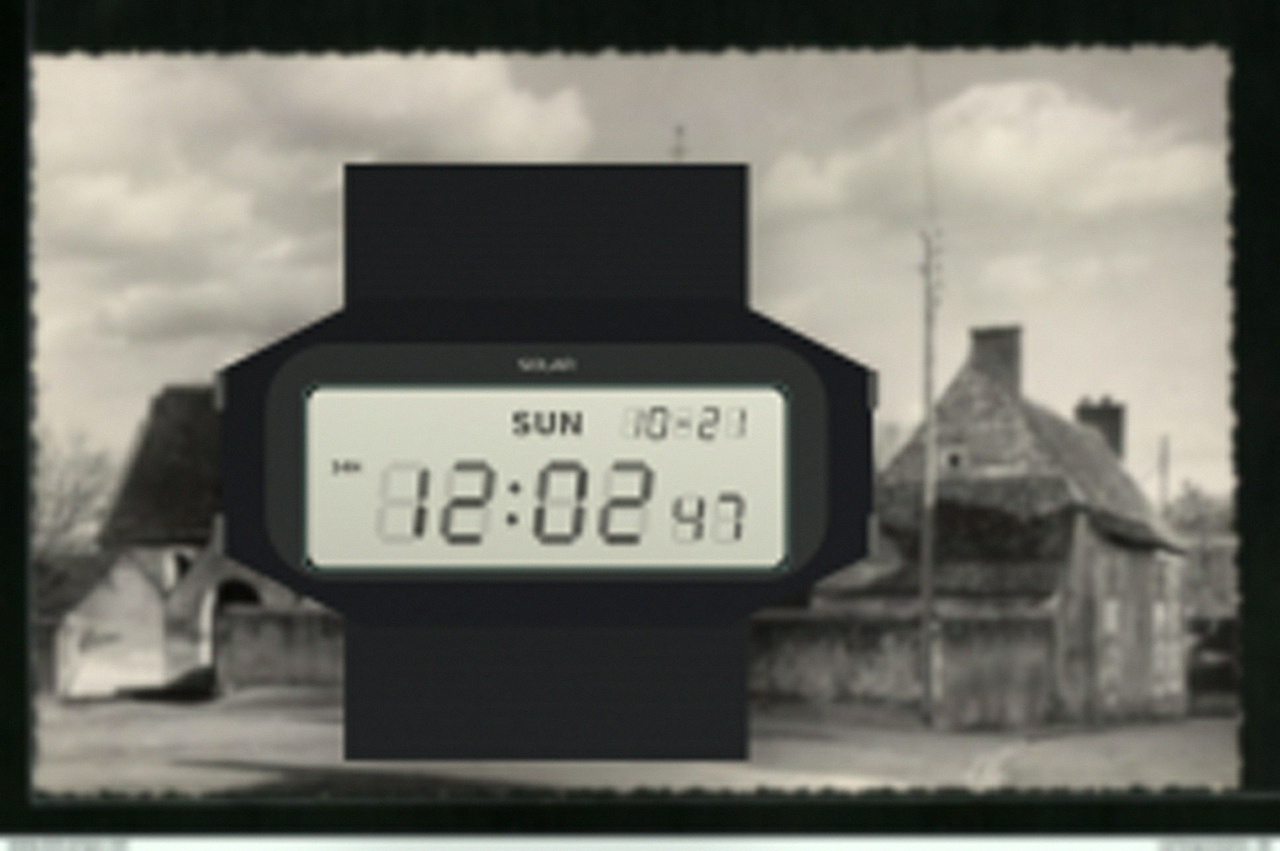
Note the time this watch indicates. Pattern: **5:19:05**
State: **12:02:47**
